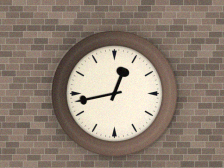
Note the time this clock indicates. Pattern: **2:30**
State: **12:43**
